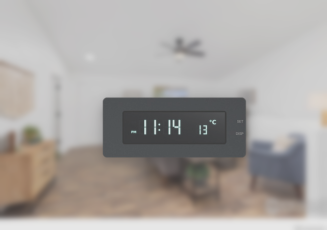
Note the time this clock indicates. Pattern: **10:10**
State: **11:14**
